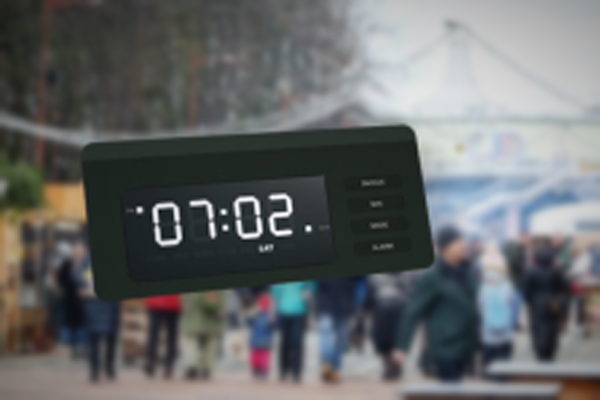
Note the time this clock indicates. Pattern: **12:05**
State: **7:02**
